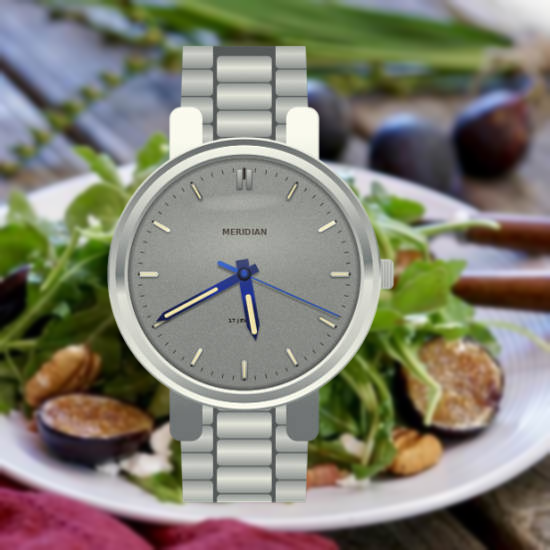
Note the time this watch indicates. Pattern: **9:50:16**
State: **5:40:19**
